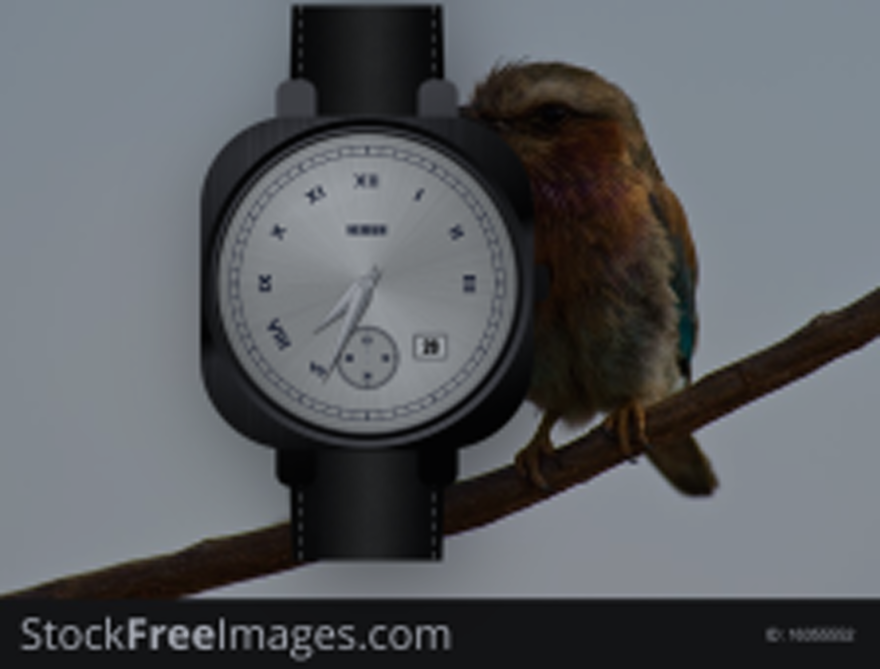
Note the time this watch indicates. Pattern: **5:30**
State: **7:34**
